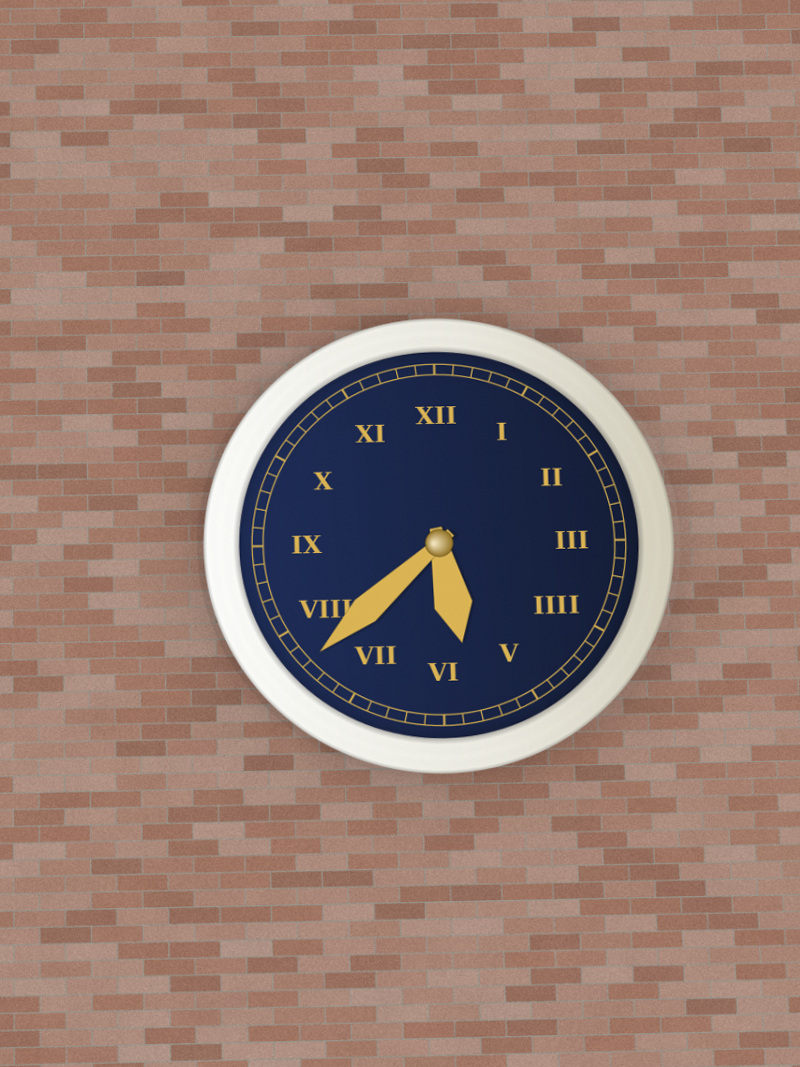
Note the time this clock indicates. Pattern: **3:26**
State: **5:38**
